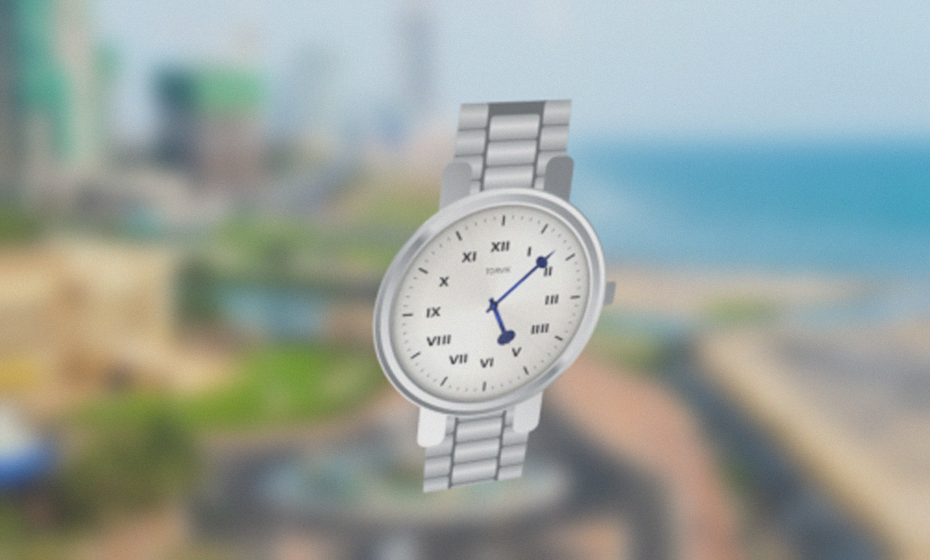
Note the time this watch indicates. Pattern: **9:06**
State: **5:08**
